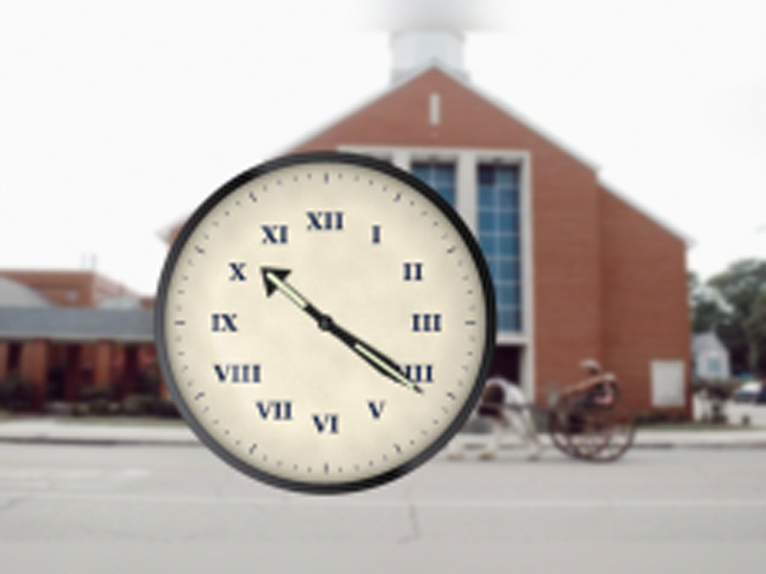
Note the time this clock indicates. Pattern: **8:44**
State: **10:21**
